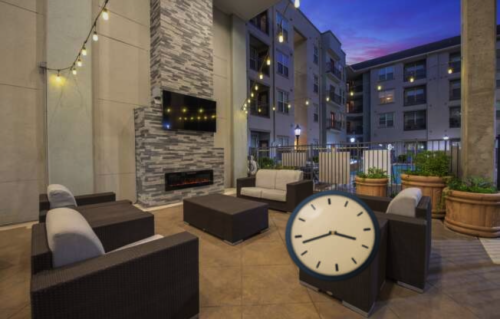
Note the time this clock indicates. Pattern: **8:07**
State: **3:43**
